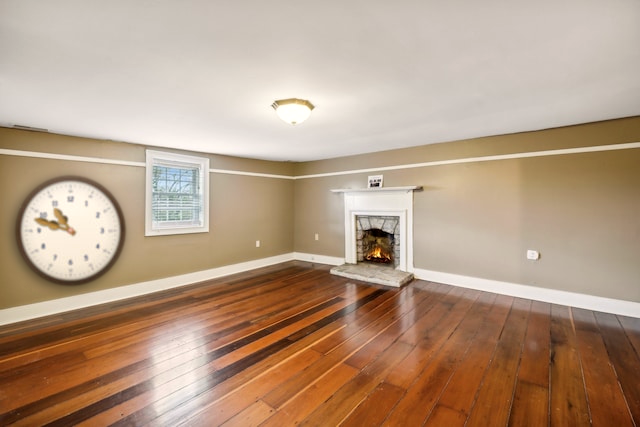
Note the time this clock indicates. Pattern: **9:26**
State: **10:48**
